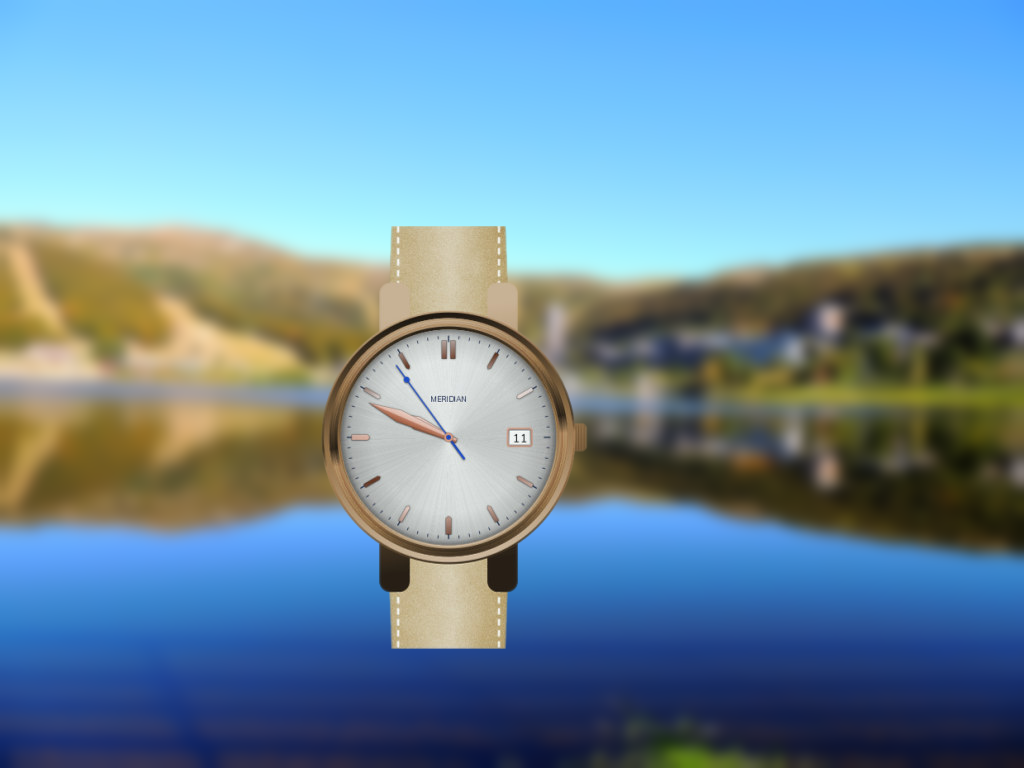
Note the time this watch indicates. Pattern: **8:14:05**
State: **9:48:54**
